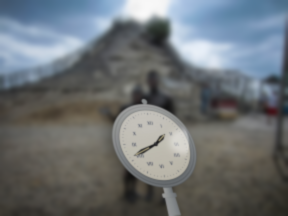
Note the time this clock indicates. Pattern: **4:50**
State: **1:41**
